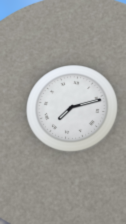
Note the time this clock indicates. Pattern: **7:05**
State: **7:11**
